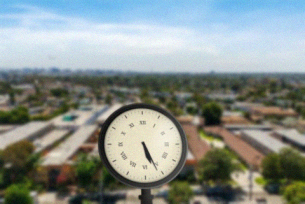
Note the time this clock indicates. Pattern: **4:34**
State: **5:26**
